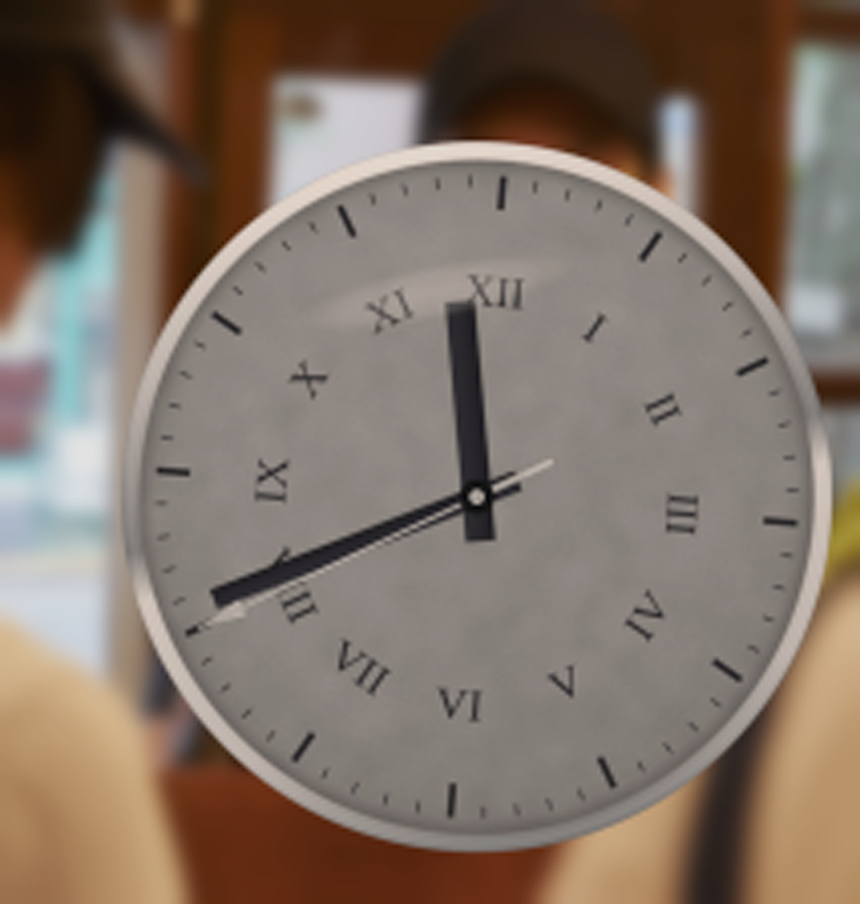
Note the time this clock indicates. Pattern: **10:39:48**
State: **11:40:40**
